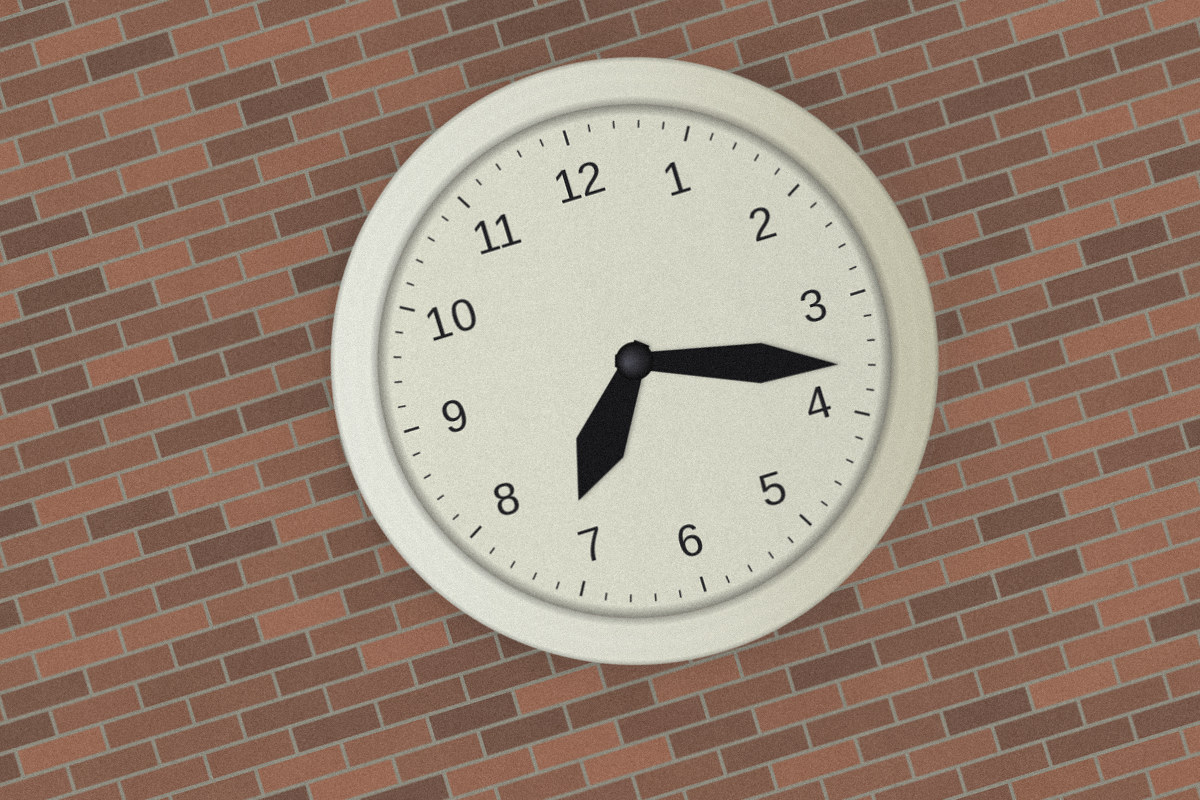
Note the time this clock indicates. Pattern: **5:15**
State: **7:18**
